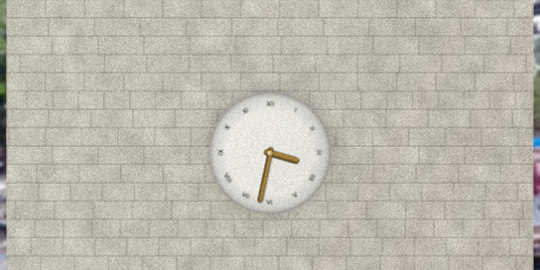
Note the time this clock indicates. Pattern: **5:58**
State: **3:32**
